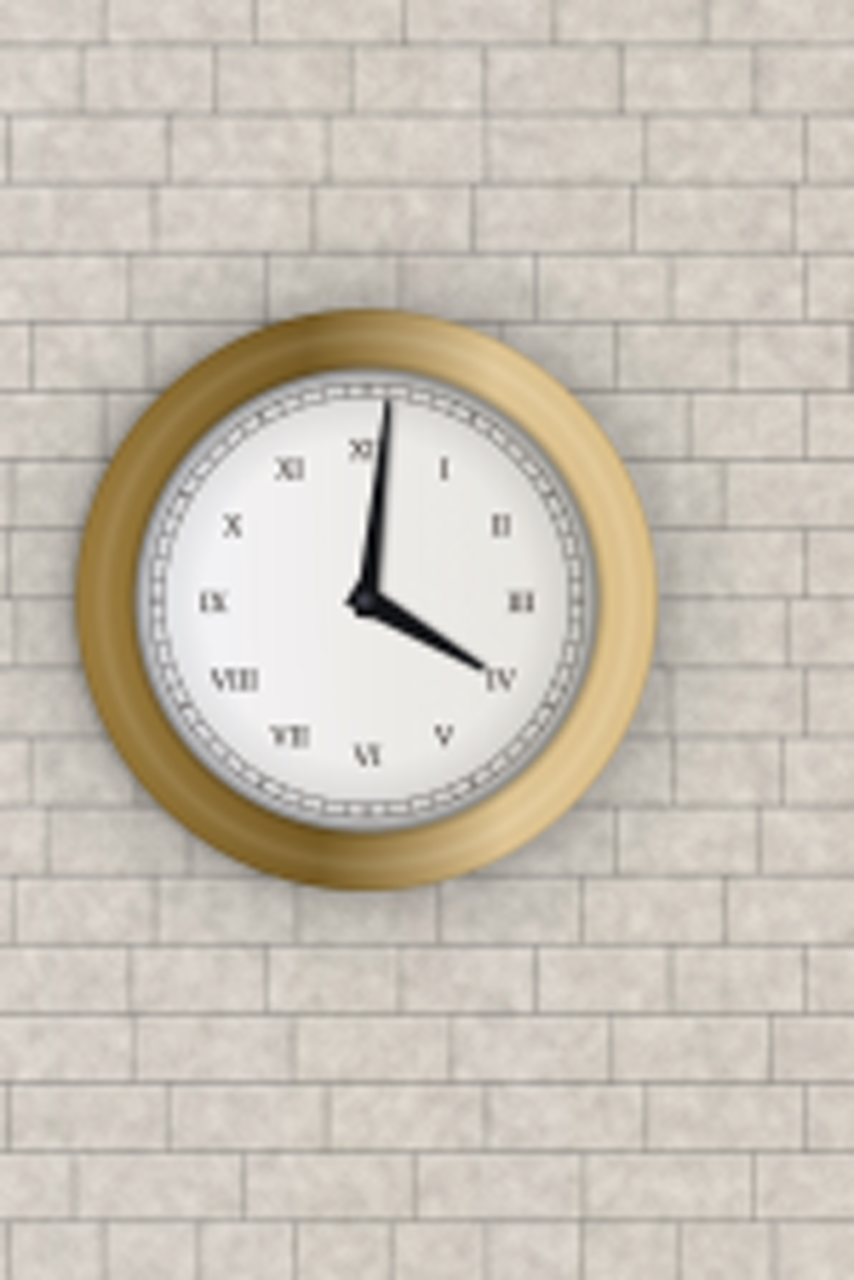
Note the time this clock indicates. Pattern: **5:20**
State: **4:01**
